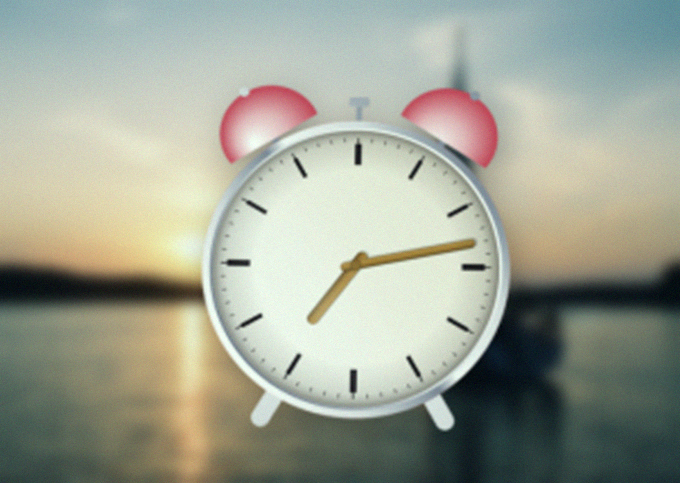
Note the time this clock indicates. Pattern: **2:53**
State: **7:13**
